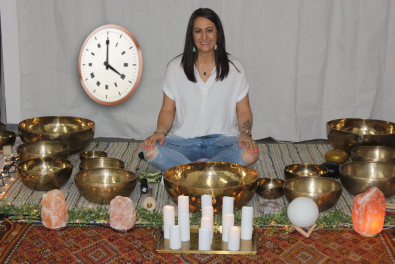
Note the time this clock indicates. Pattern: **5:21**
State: **4:00**
